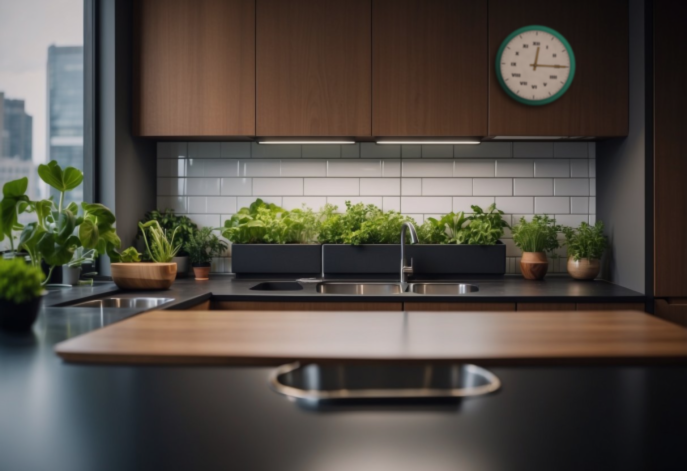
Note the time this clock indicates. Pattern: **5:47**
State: **12:15**
